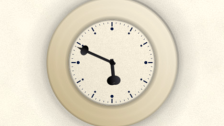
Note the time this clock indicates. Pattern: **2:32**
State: **5:49**
